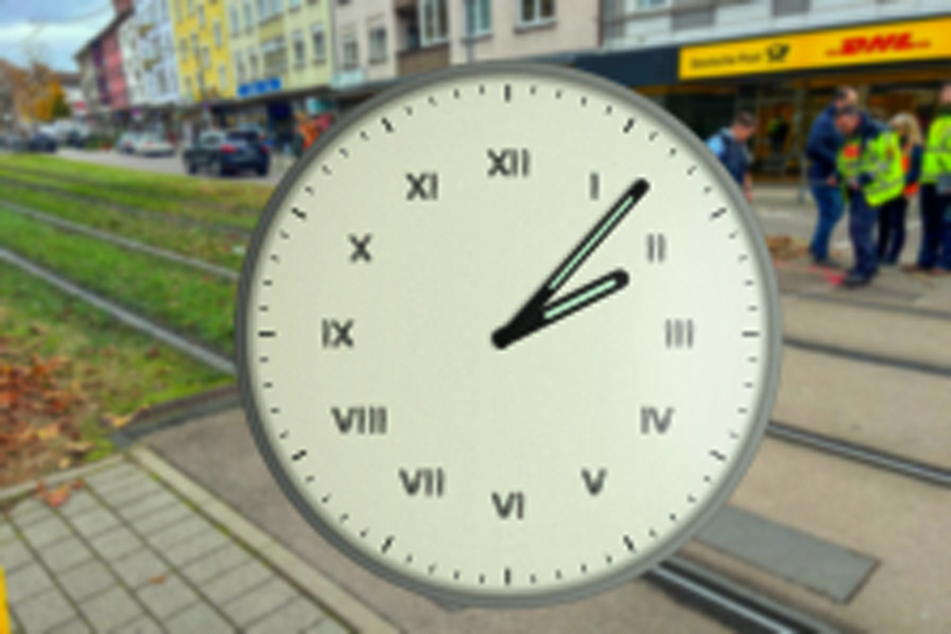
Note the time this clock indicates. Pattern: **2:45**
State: **2:07**
